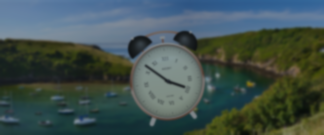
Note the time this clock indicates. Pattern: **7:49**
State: **3:52**
